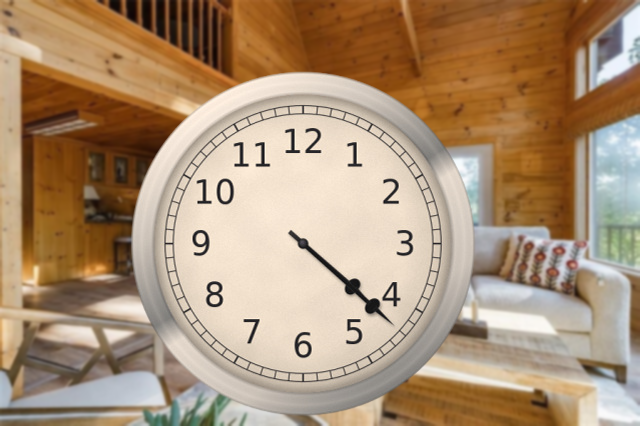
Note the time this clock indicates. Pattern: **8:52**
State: **4:22**
